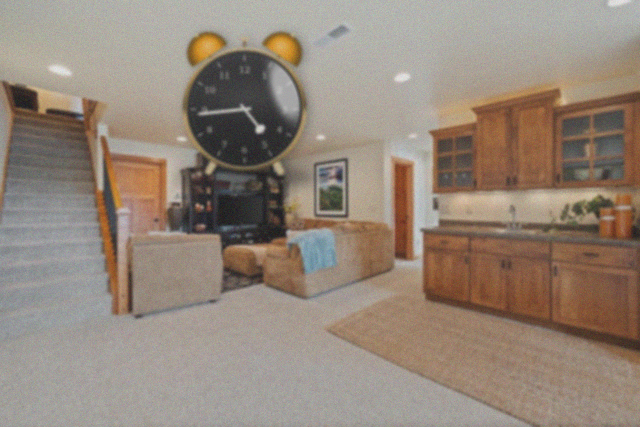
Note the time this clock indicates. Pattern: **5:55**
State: **4:44**
